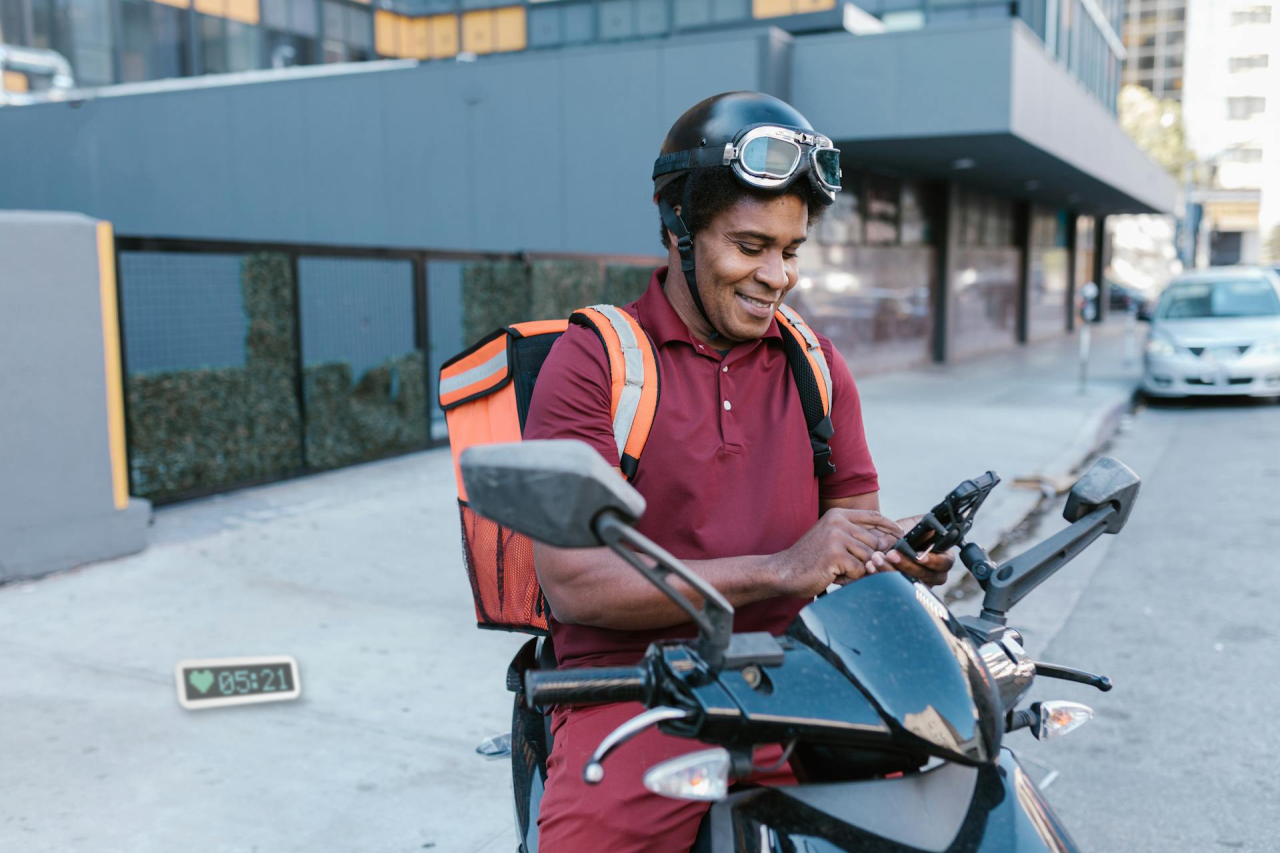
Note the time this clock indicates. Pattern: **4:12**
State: **5:21**
